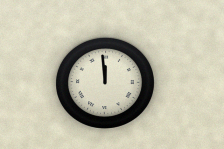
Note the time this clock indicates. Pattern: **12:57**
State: **11:59**
